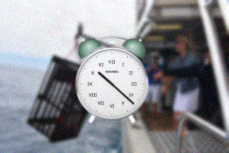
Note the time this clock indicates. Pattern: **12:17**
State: **10:22**
